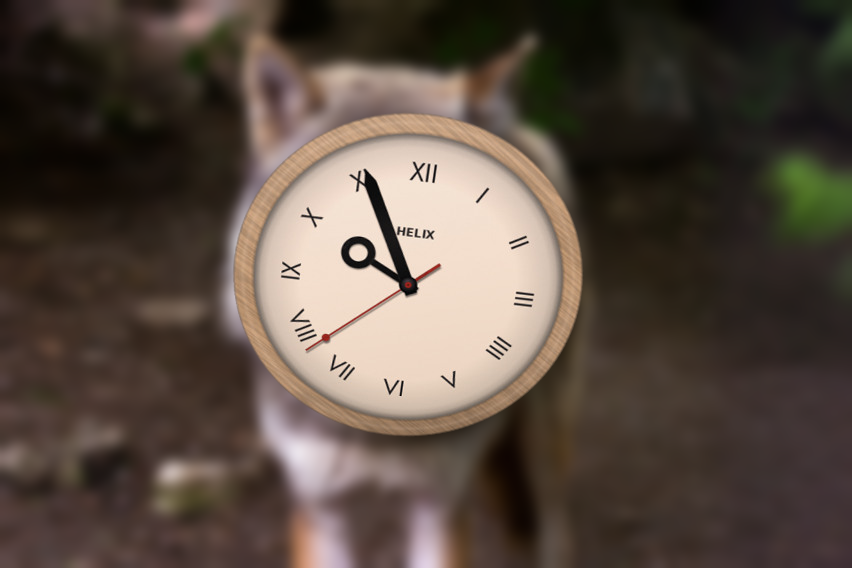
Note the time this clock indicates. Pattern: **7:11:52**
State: **9:55:38**
